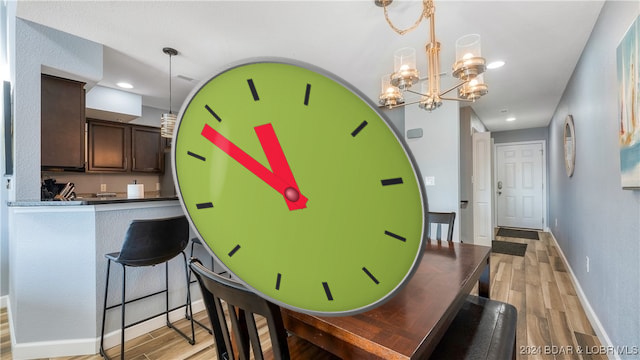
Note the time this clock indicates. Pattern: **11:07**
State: **11:53**
